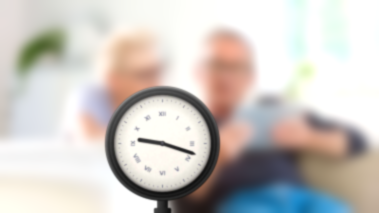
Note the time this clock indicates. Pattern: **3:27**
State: **9:18**
